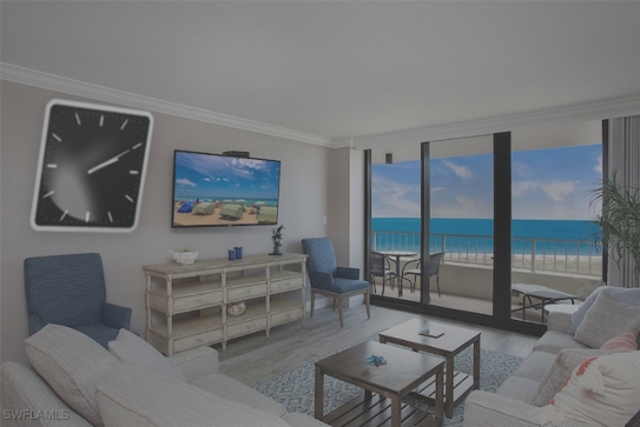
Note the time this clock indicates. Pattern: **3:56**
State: **2:10**
